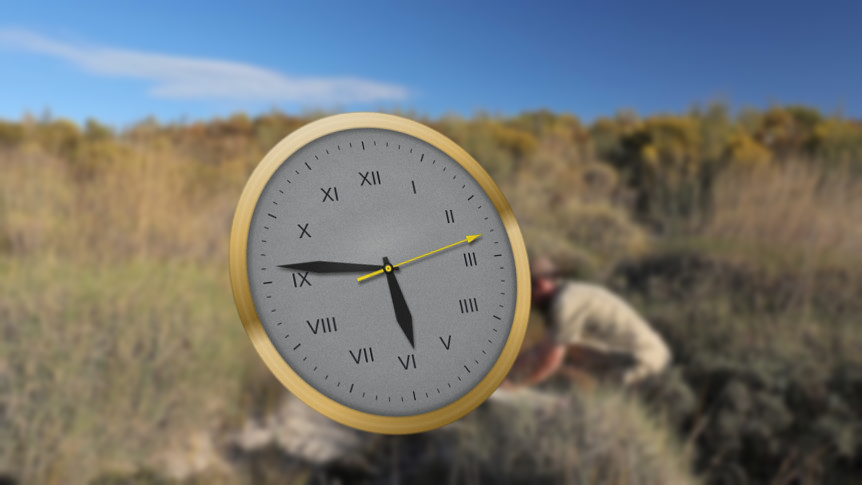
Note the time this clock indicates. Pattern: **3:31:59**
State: **5:46:13**
